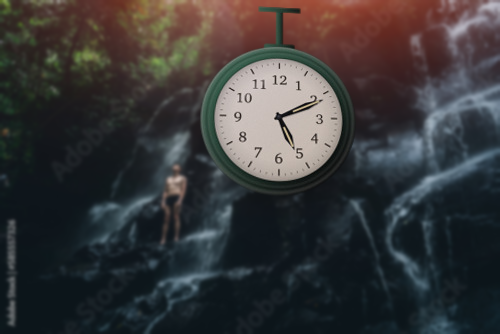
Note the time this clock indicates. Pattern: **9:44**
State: **5:11**
